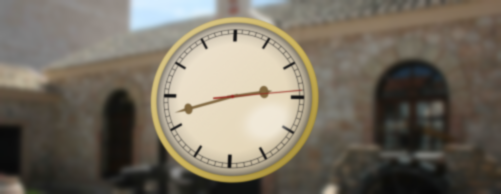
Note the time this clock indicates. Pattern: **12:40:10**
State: **2:42:14**
